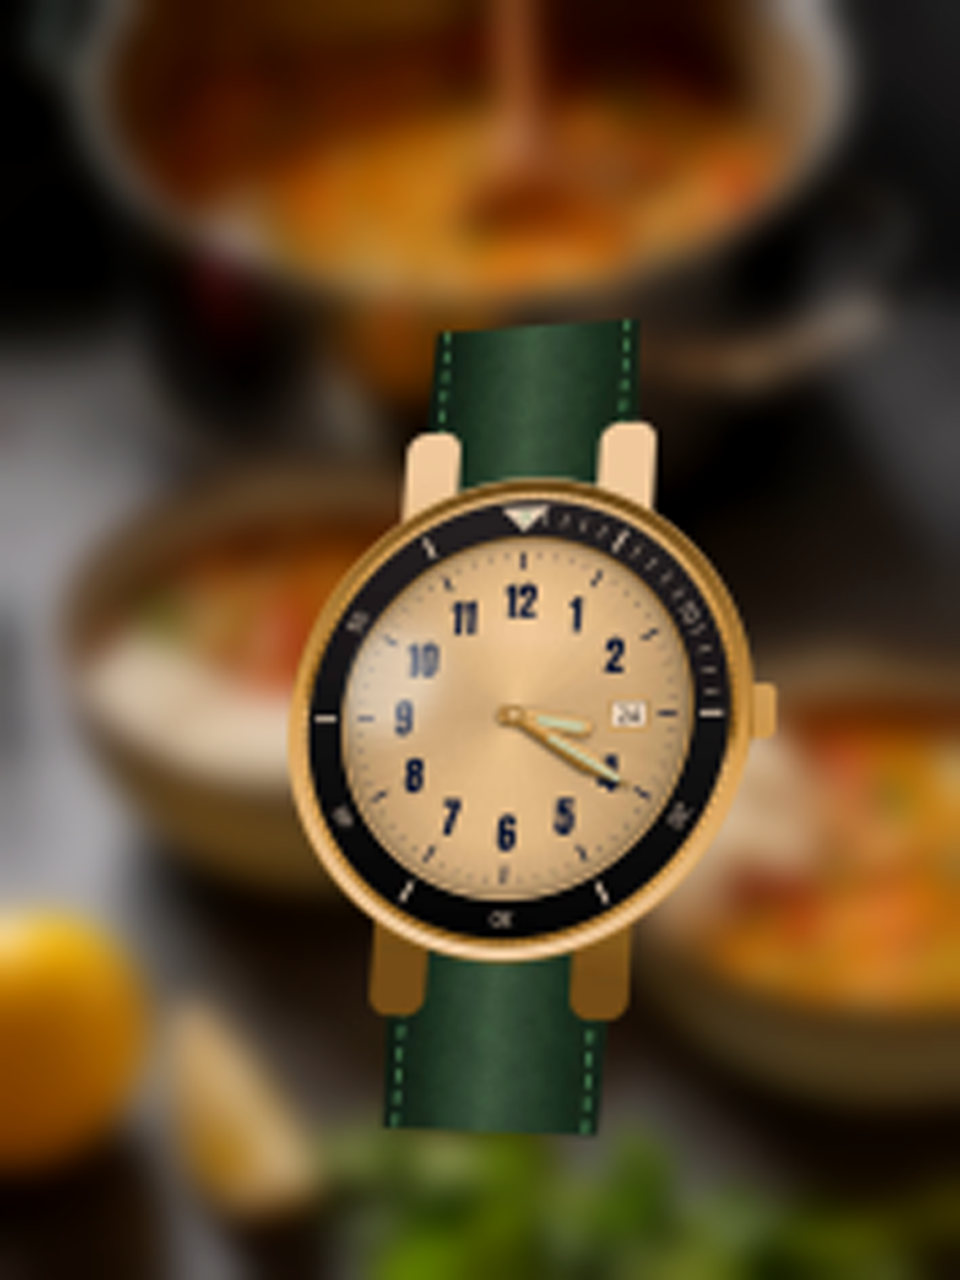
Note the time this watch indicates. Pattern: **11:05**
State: **3:20**
